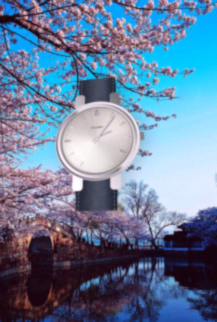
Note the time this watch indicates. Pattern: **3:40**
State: **2:06**
